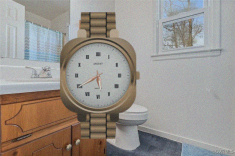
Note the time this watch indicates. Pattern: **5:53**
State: **5:40**
